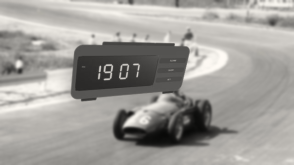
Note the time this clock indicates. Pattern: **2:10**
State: **19:07**
